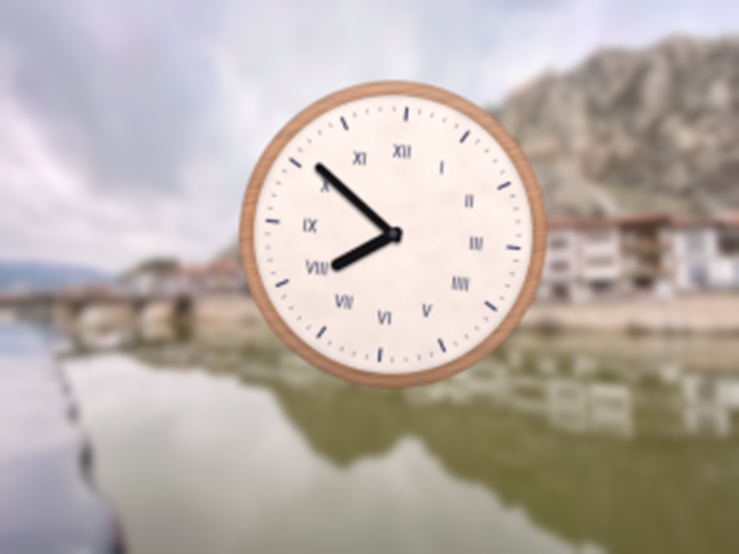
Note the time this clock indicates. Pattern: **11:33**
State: **7:51**
